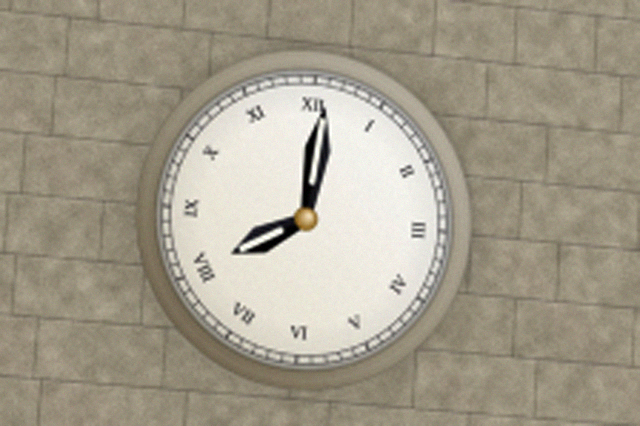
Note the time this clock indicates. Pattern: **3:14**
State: **8:01**
